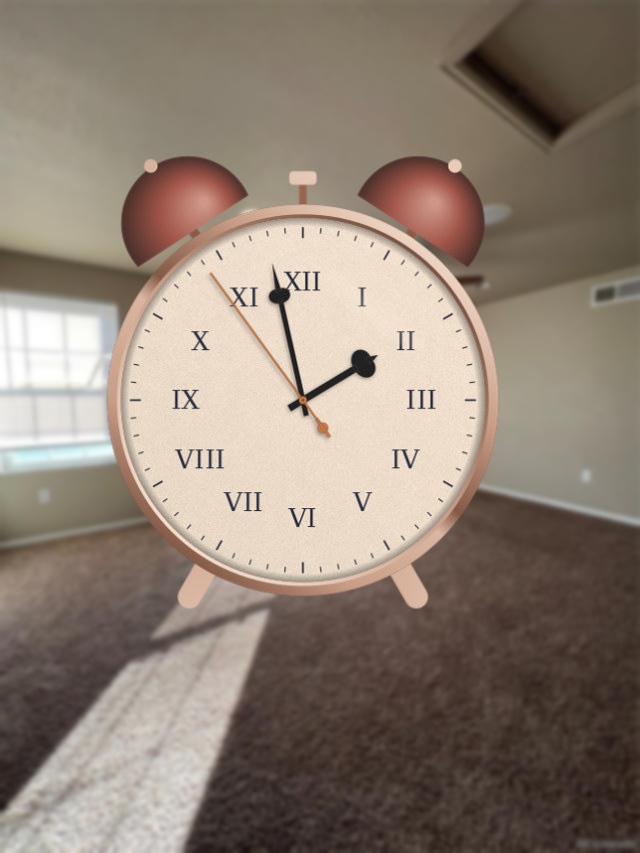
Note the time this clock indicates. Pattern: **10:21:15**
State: **1:57:54**
